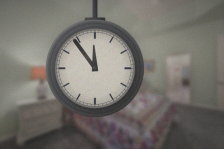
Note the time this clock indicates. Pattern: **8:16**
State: **11:54**
